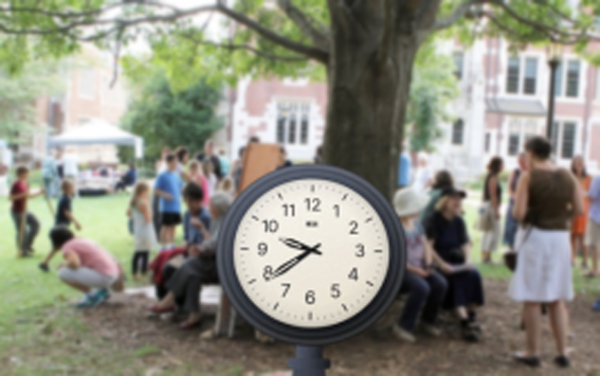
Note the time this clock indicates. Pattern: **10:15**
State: **9:39**
